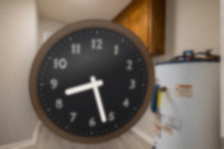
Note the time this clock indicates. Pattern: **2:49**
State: **8:27**
